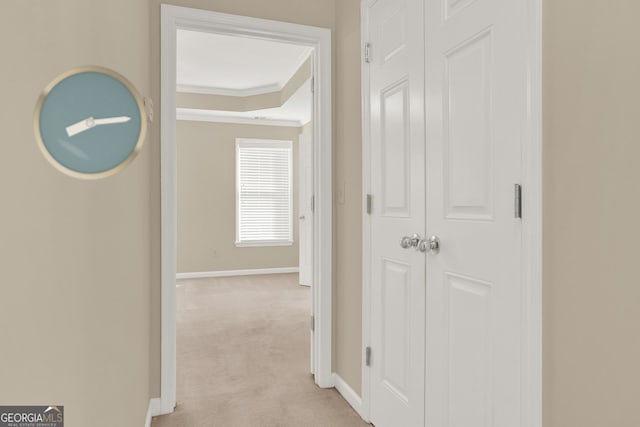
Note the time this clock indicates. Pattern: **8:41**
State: **8:14**
